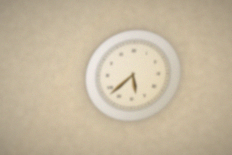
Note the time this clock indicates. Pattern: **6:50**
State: **5:38**
